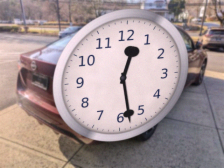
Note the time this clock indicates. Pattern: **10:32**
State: **12:28**
